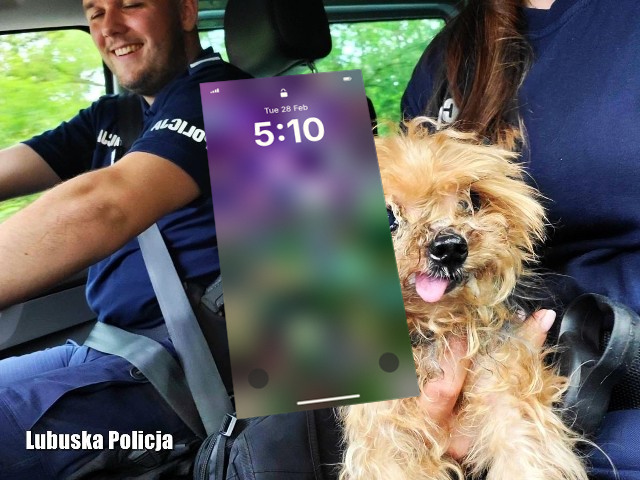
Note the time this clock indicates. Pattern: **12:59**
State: **5:10**
